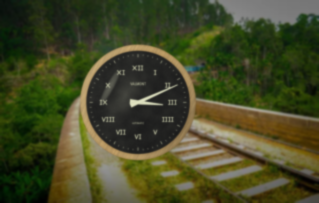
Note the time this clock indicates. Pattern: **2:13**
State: **3:11**
